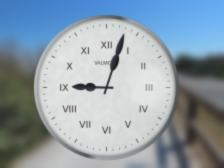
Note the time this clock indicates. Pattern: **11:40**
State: **9:03**
